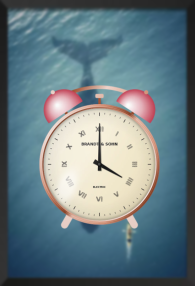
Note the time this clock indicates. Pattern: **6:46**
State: **4:00**
